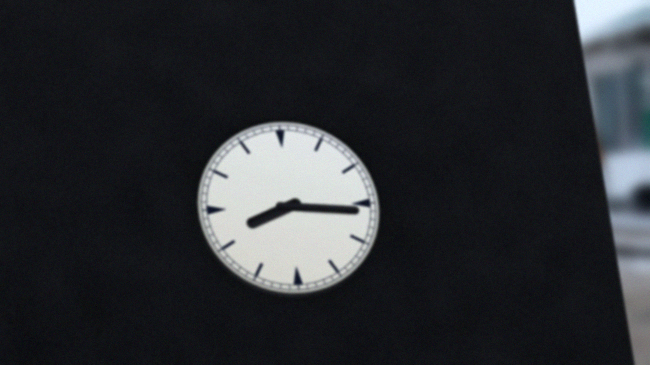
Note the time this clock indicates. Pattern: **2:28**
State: **8:16**
